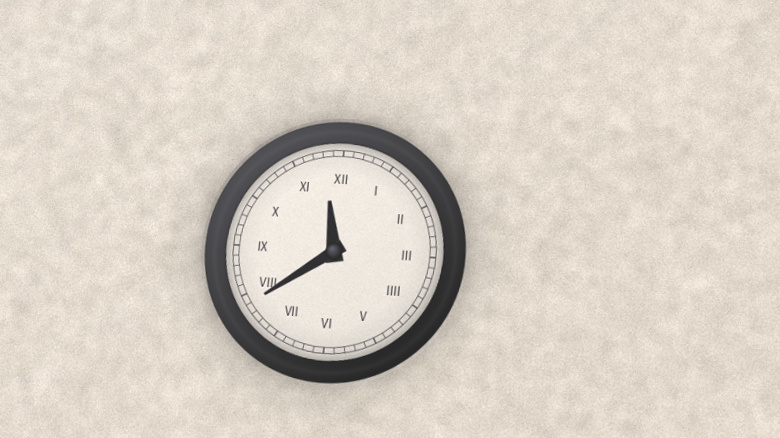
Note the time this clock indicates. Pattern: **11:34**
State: **11:39**
